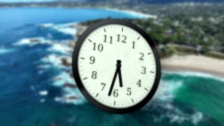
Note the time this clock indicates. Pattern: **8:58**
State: **5:32**
